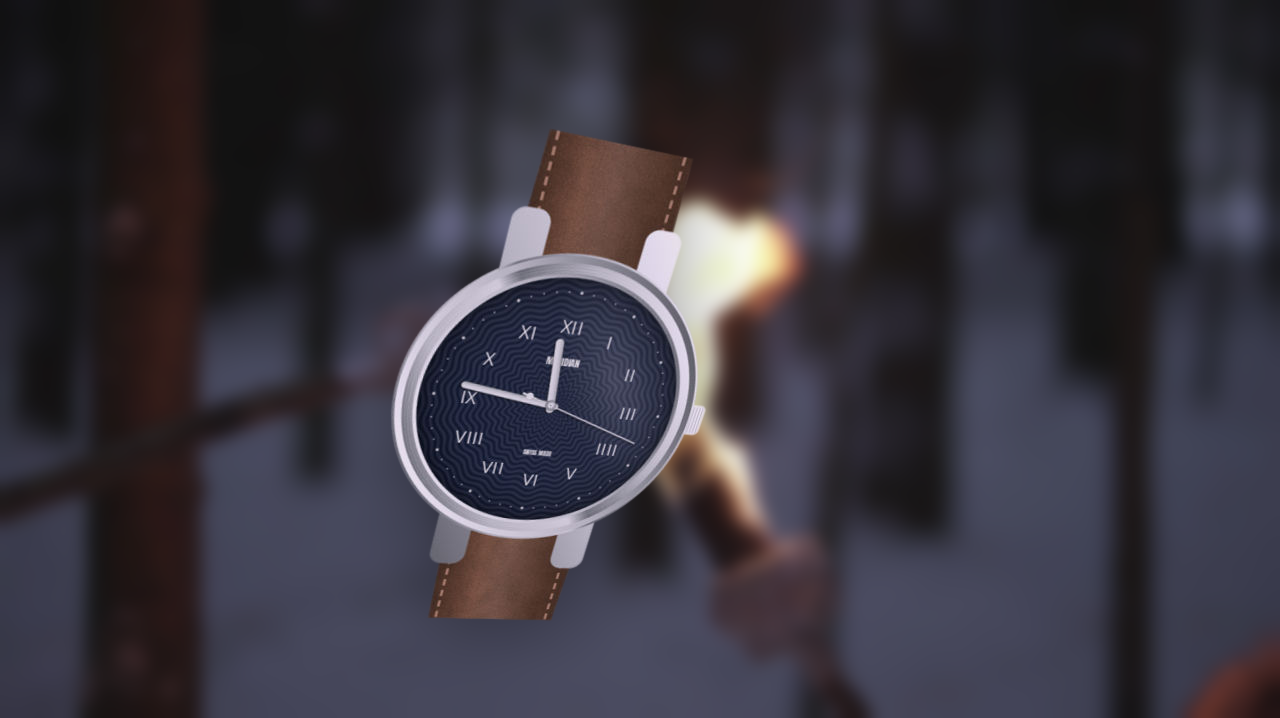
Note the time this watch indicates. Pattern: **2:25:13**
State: **11:46:18**
